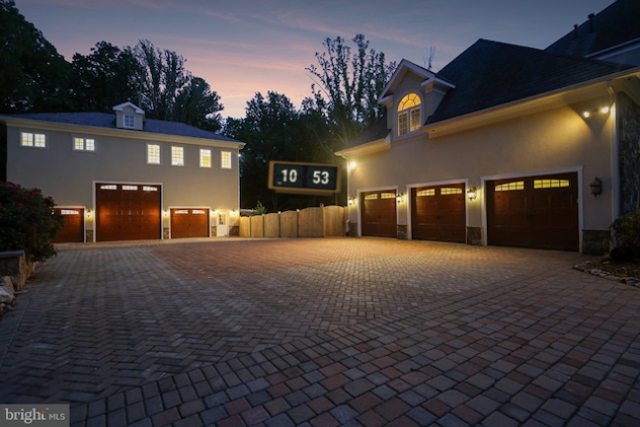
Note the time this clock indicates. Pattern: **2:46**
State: **10:53**
